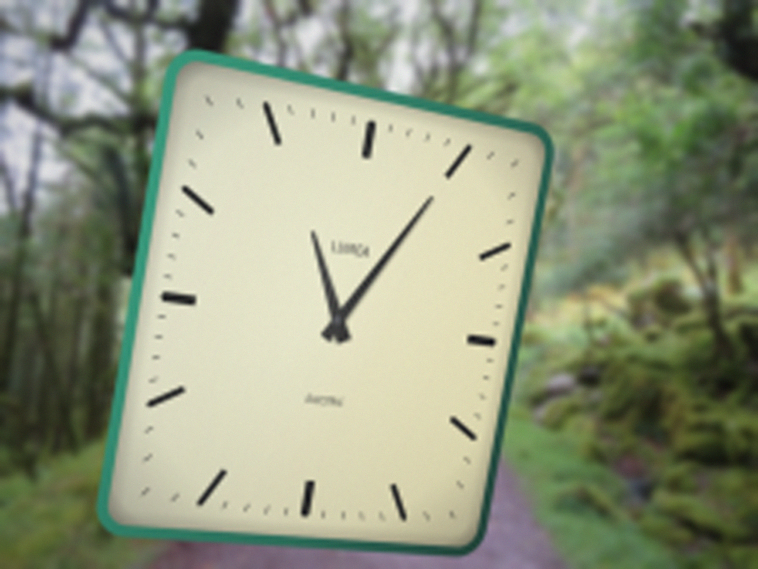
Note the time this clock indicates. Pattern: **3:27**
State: **11:05**
